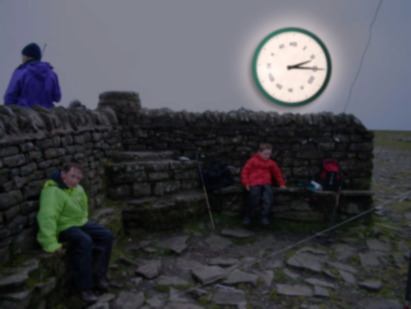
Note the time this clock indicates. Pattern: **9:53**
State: **2:15**
